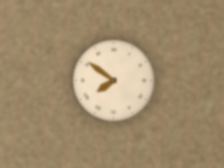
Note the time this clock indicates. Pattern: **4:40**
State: **7:51**
